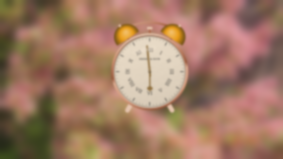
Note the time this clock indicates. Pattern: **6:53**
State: **5:59**
